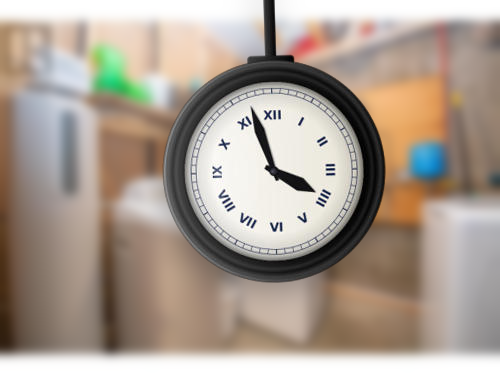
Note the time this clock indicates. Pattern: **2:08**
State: **3:57**
